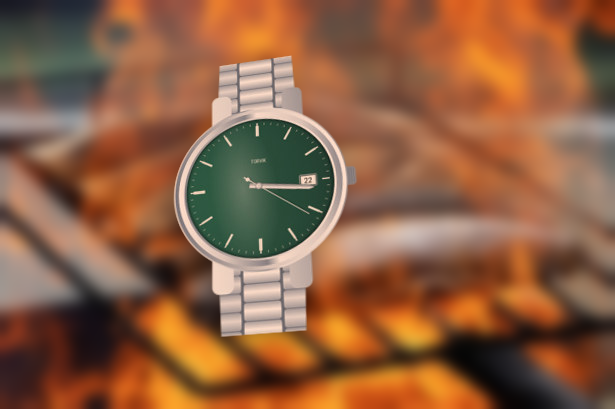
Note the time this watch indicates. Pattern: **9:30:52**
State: **3:16:21**
